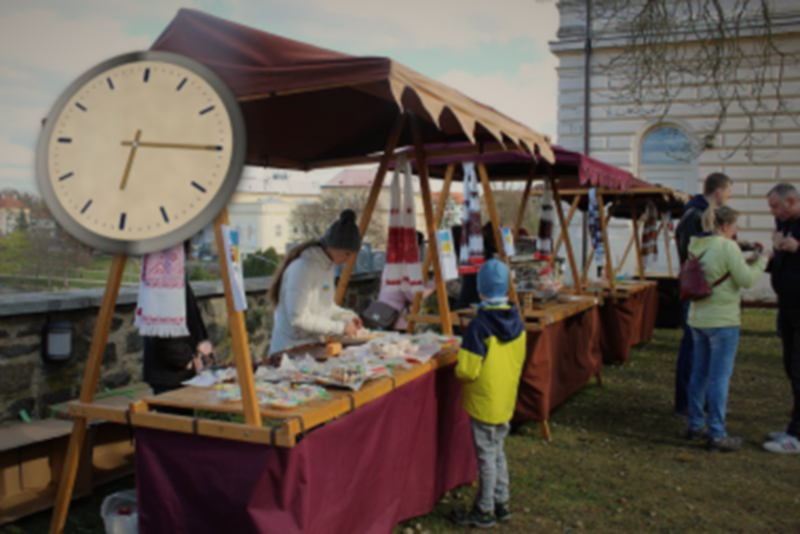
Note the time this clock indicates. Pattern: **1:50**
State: **6:15**
